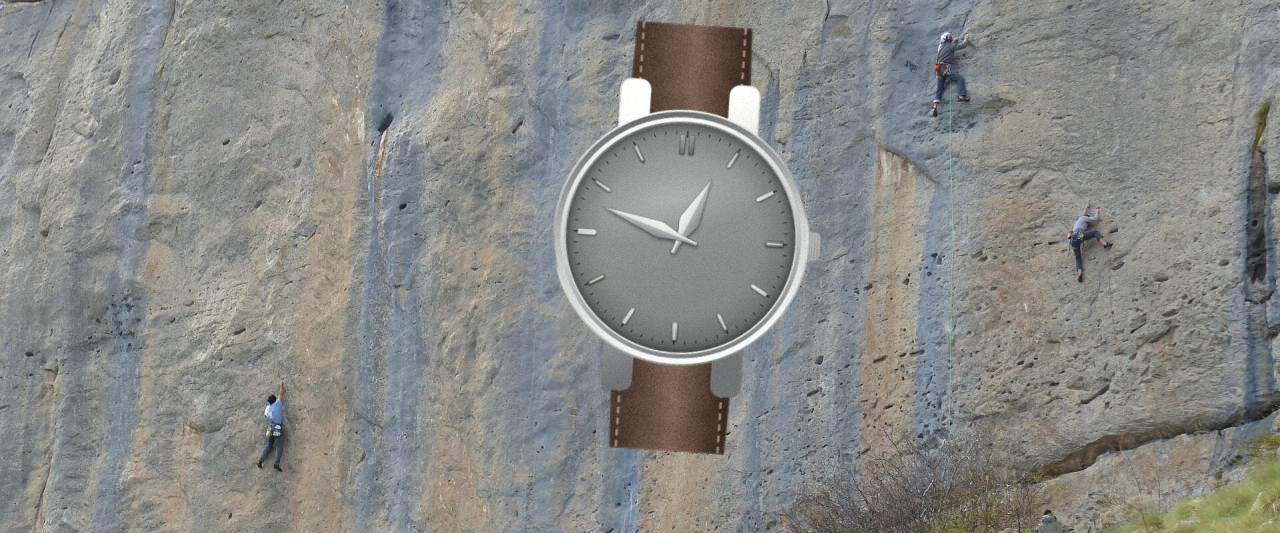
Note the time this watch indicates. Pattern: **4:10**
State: **12:48**
